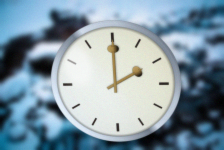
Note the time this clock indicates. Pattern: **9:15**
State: **2:00**
